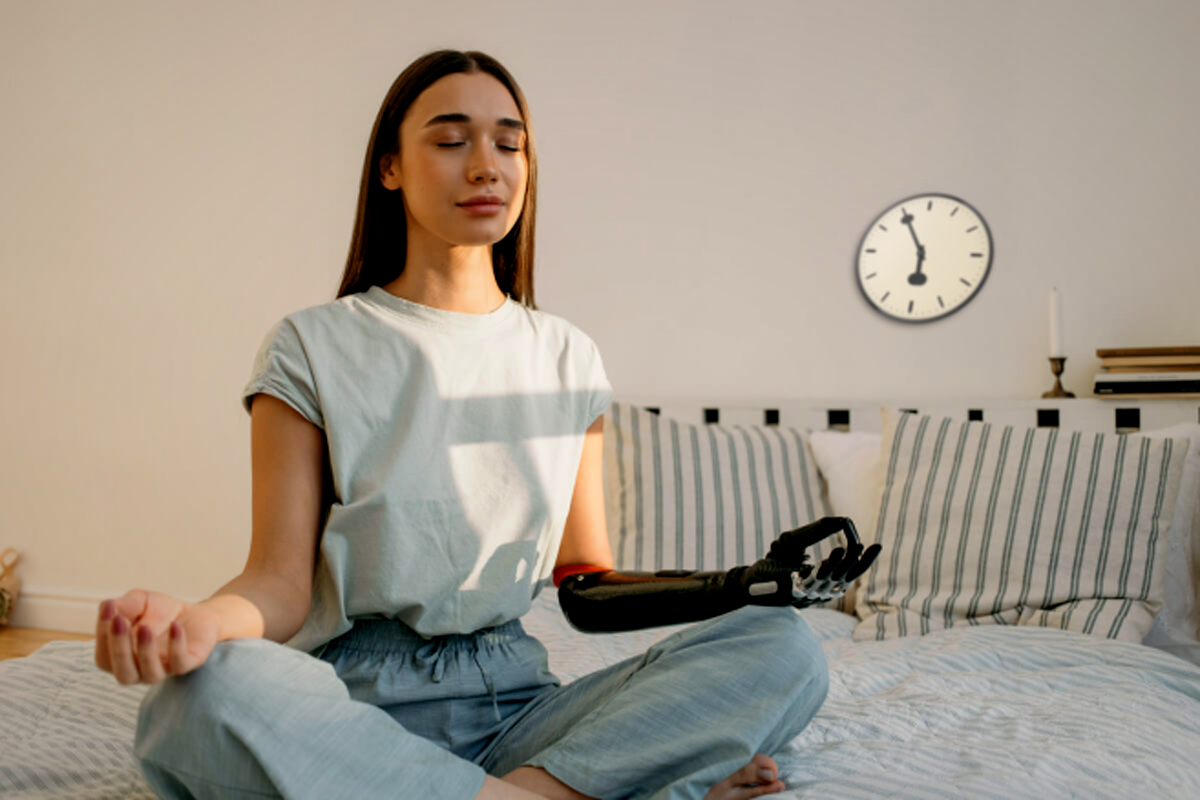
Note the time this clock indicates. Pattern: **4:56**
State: **5:55**
